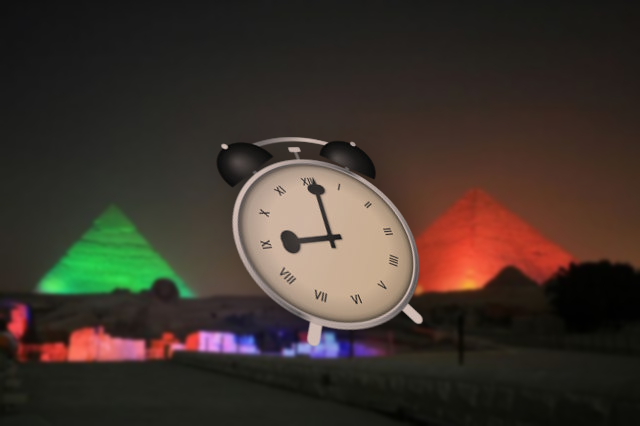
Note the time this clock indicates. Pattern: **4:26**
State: **9:01**
